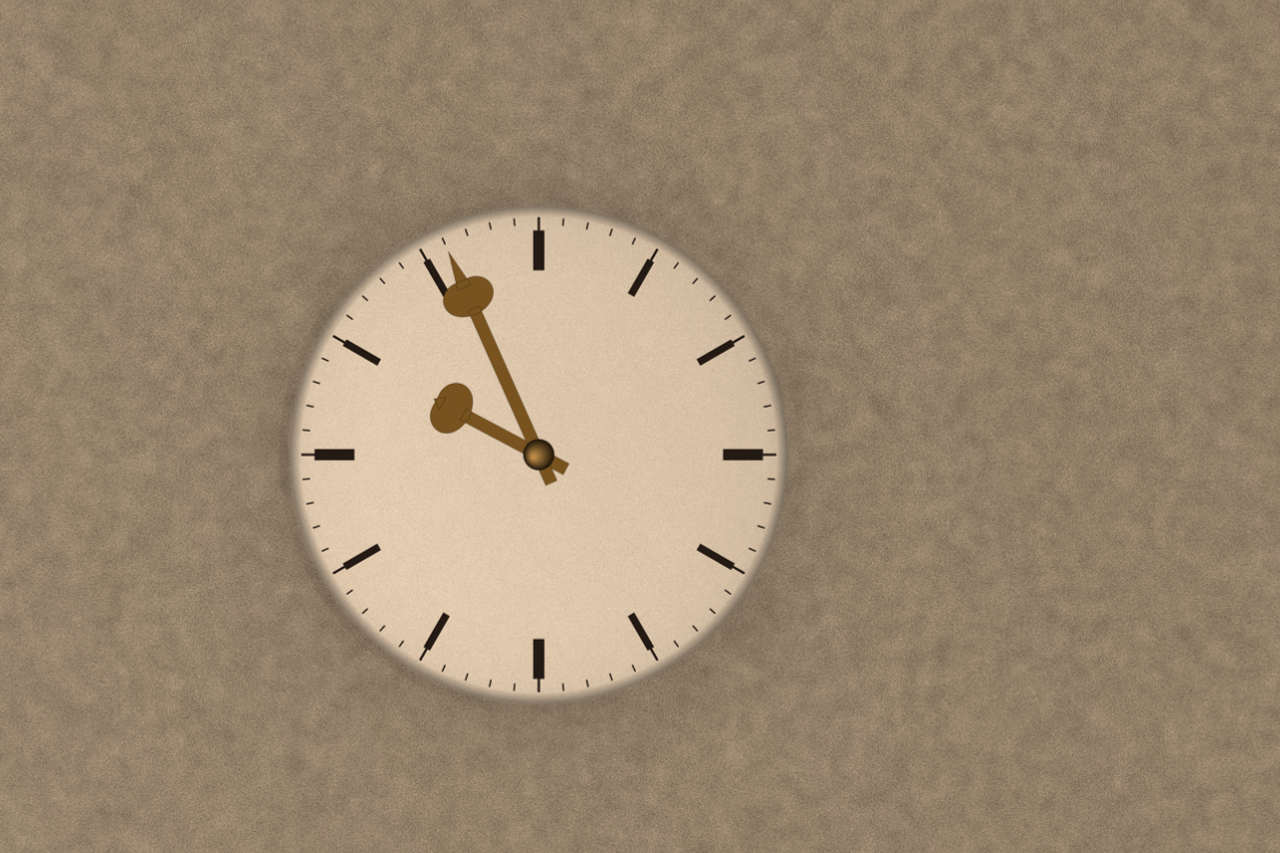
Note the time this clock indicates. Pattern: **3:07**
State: **9:56**
